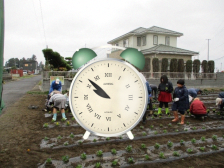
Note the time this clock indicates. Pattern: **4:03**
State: **9:52**
